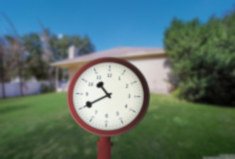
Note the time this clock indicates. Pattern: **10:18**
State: **10:40**
